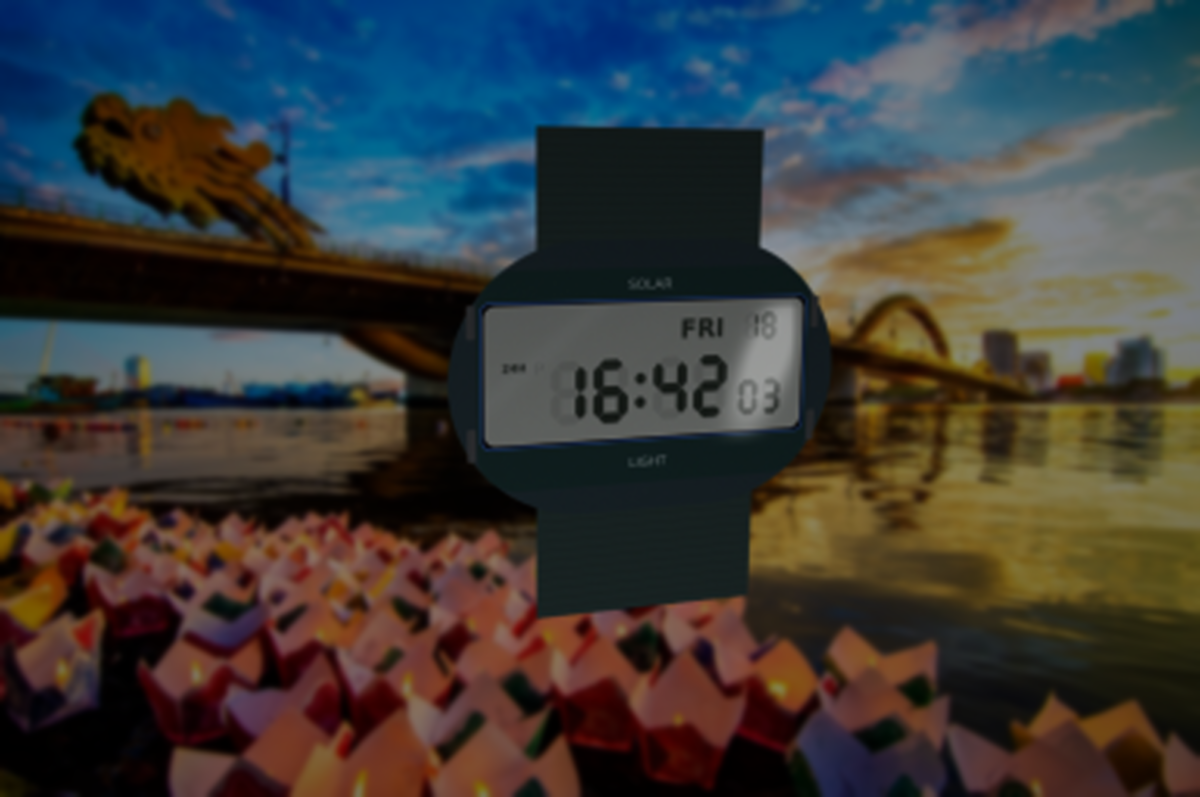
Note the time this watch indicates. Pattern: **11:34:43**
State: **16:42:03**
